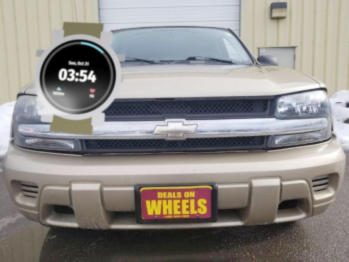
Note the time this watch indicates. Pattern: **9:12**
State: **3:54**
